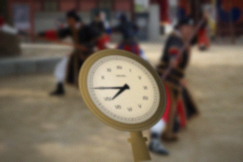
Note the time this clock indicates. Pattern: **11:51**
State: **7:45**
